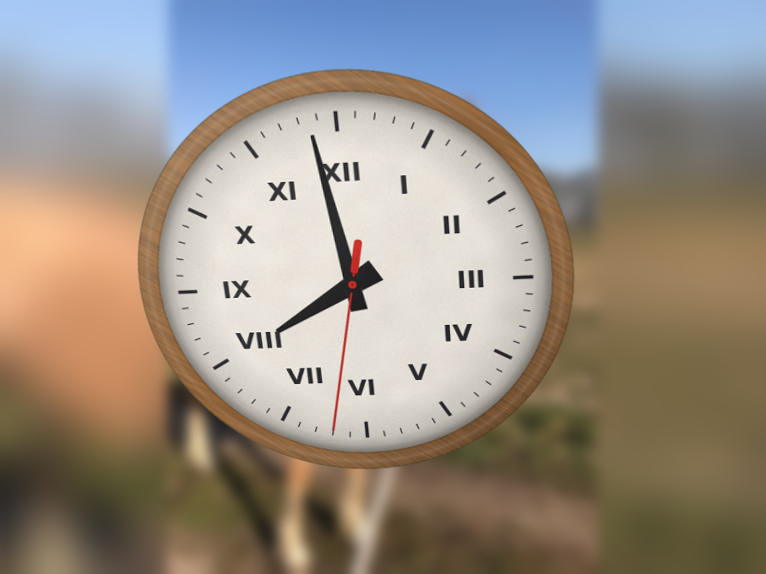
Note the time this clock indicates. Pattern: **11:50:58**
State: **7:58:32**
